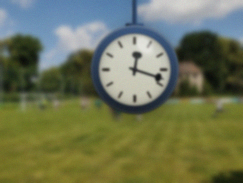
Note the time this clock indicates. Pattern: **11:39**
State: **12:18**
